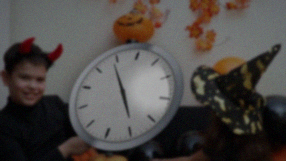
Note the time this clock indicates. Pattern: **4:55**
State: **4:54**
